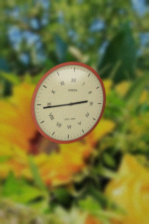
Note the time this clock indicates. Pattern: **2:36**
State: **2:44**
